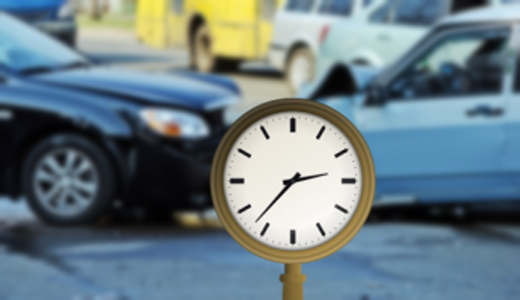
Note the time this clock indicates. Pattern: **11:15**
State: **2:37**
